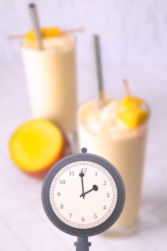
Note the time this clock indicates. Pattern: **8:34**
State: **1:59**
